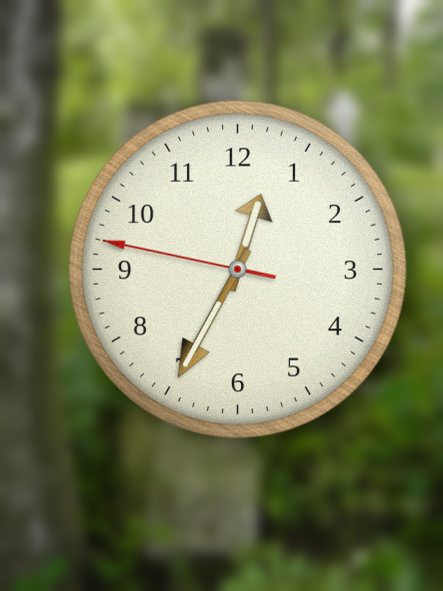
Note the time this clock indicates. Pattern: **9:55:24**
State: **12:34:47**
